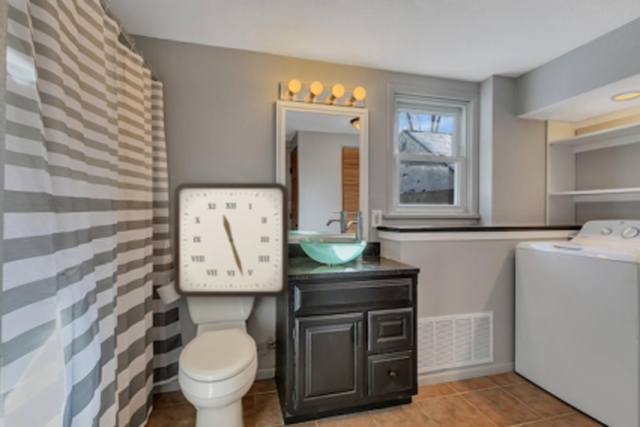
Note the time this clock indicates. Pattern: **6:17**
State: **11:27**
